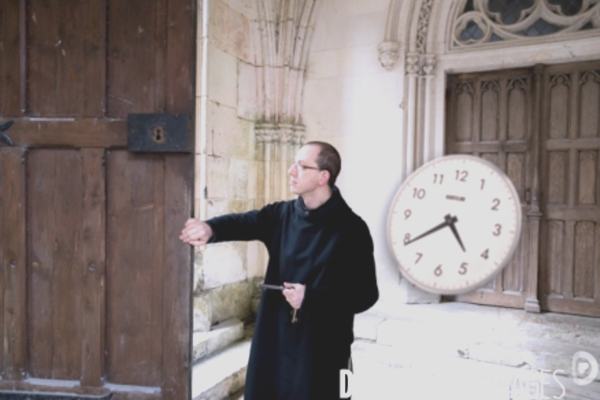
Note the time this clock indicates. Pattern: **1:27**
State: **4:39**
